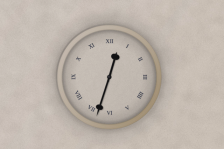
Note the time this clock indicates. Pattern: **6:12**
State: **12:33**
